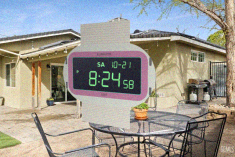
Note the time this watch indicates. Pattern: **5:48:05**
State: **8:24:58**
